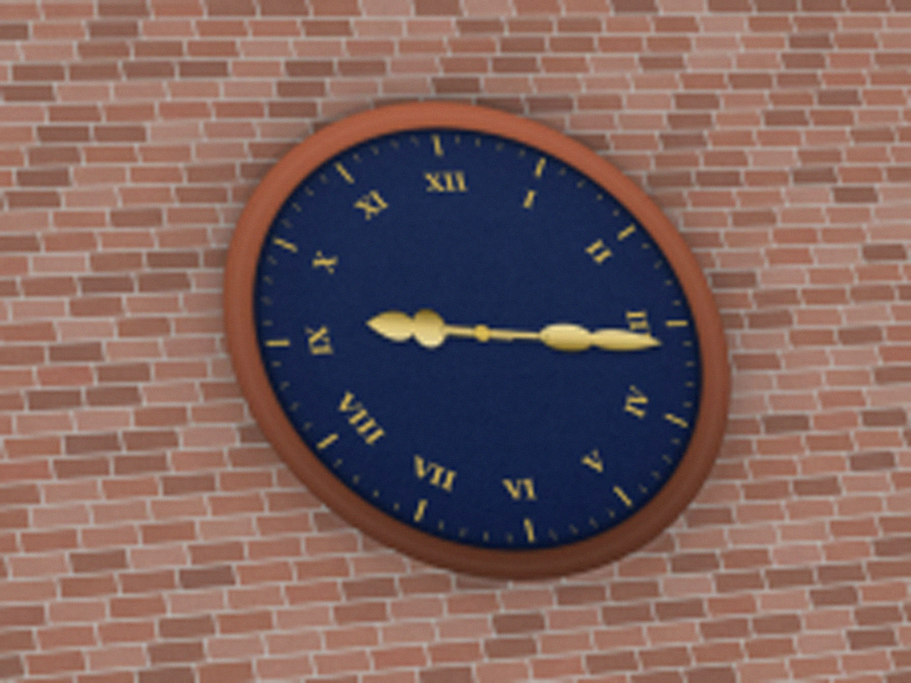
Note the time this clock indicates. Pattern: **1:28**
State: **9:16**
